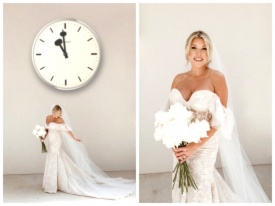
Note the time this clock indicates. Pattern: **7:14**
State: **10:59**
